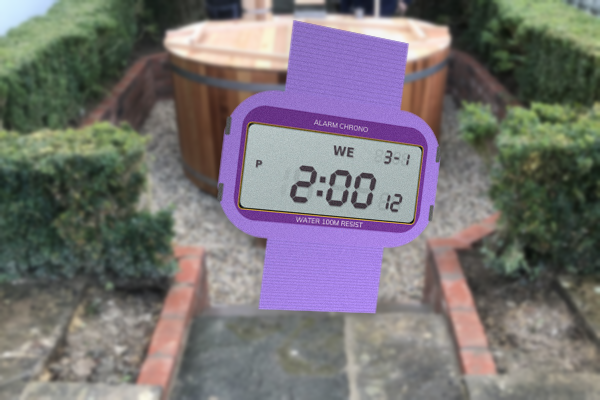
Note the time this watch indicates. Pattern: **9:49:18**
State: **2:00:12**
